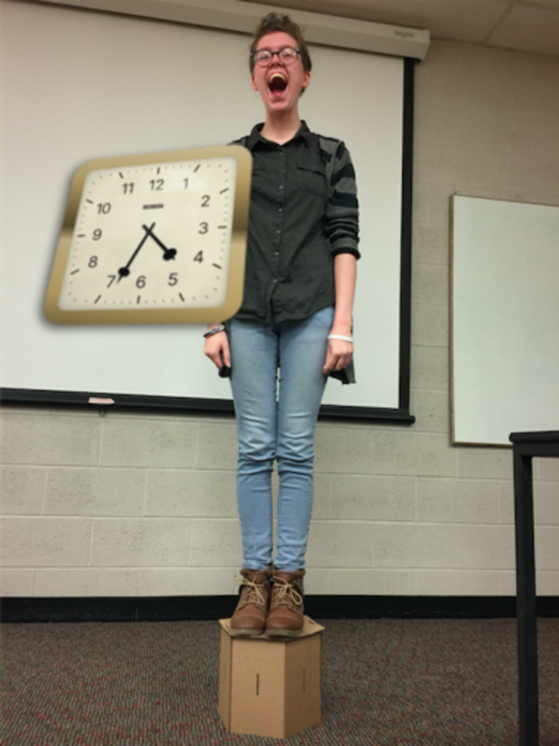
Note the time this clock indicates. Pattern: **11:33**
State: **4:34**
